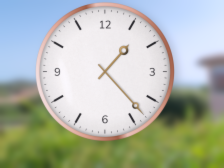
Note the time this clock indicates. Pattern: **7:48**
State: **1:23**
